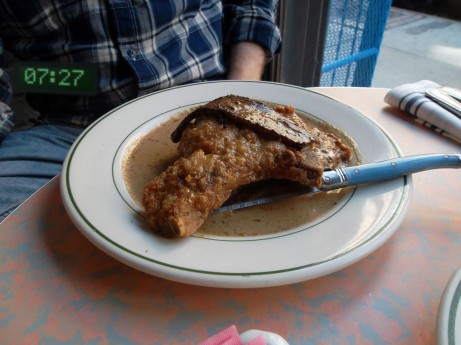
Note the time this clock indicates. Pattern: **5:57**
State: **7:27**
